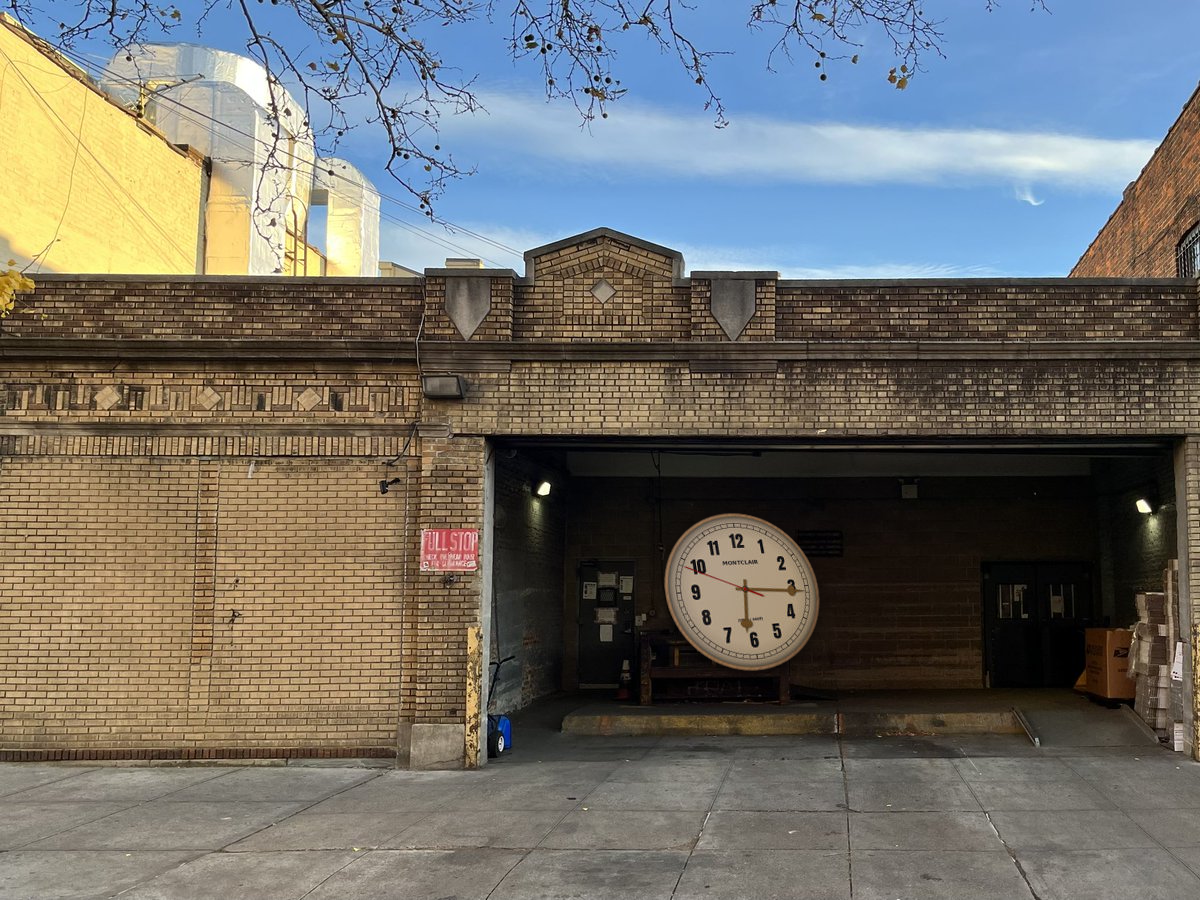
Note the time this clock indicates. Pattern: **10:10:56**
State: **6:15:49**
